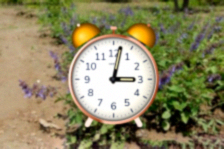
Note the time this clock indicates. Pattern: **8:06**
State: **3:02**
